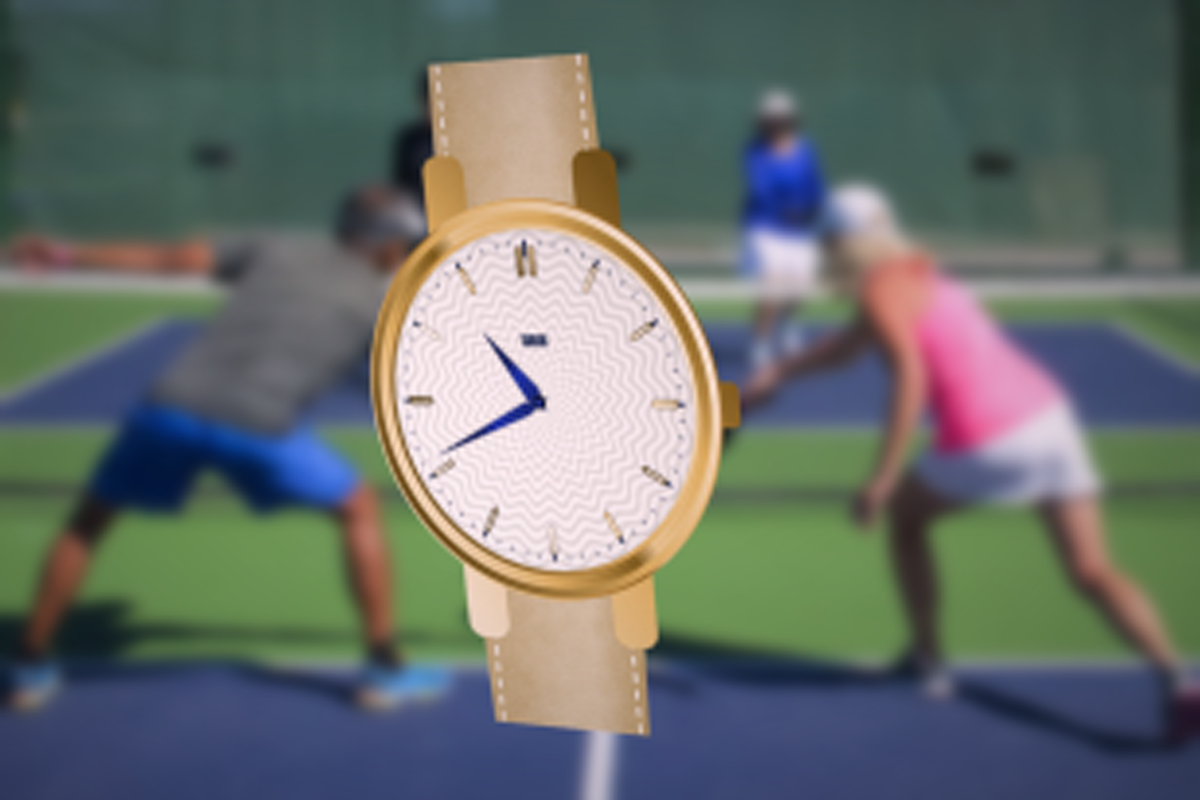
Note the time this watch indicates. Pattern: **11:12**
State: **10:41**
